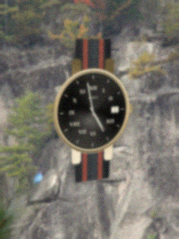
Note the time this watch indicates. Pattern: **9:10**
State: **4:58**
